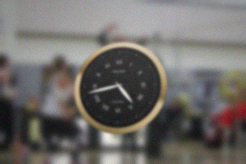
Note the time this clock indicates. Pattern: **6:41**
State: **4:43**
